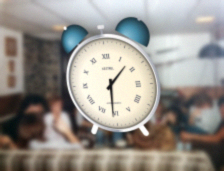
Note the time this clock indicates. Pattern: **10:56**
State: **1:31**
